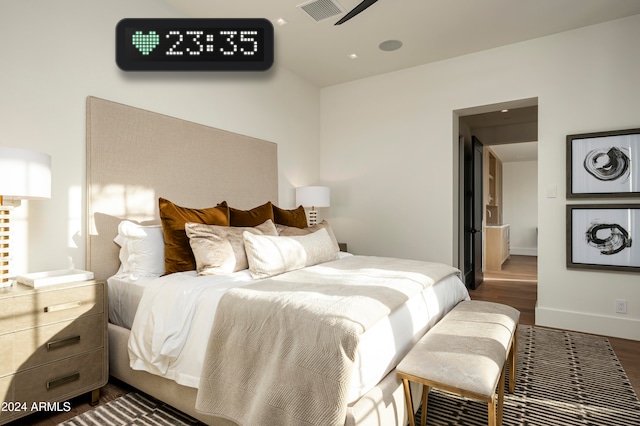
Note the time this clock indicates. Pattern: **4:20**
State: **23:35**
